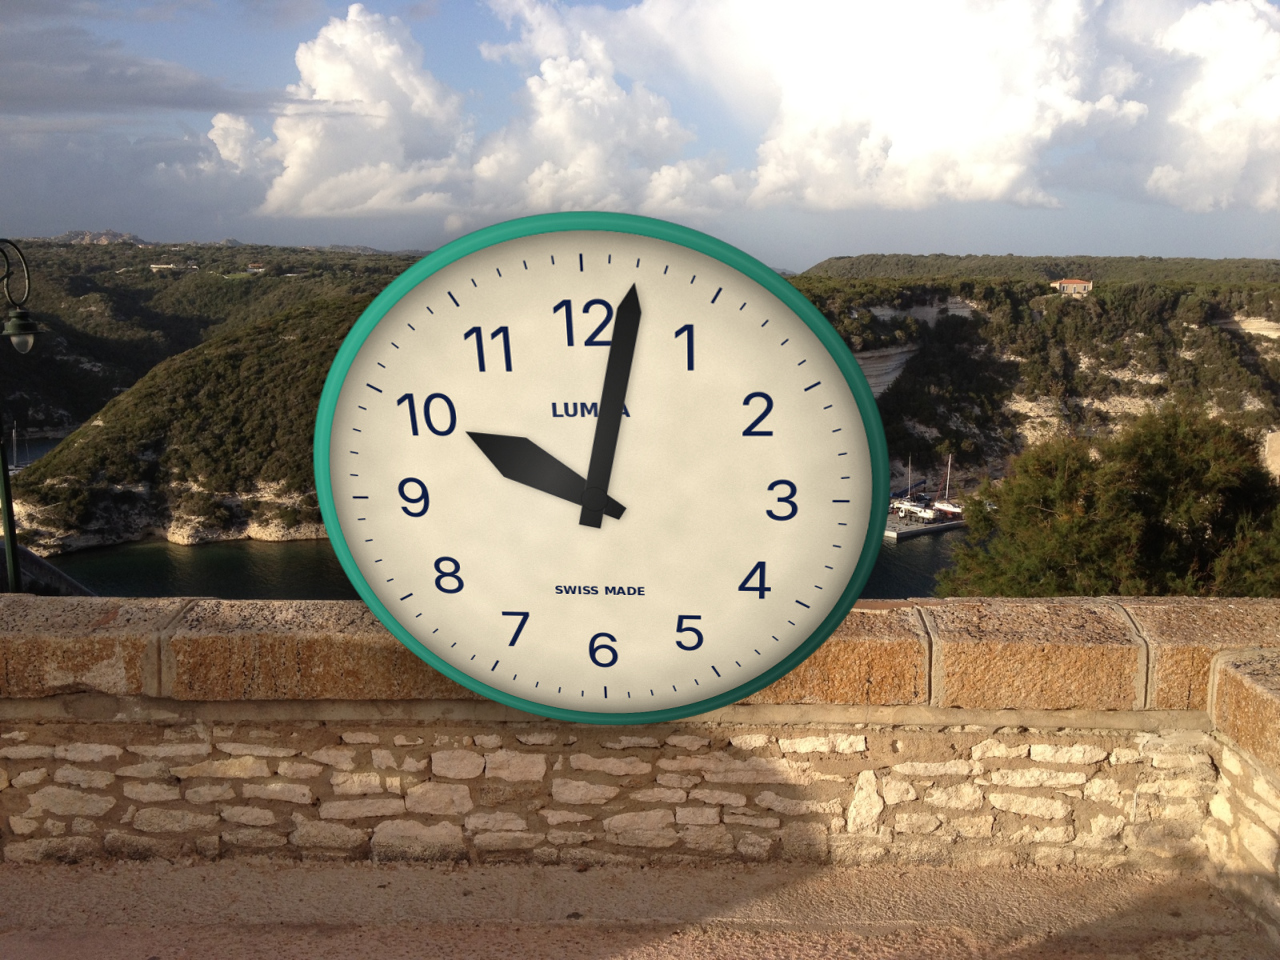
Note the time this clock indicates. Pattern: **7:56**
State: **10:02**
